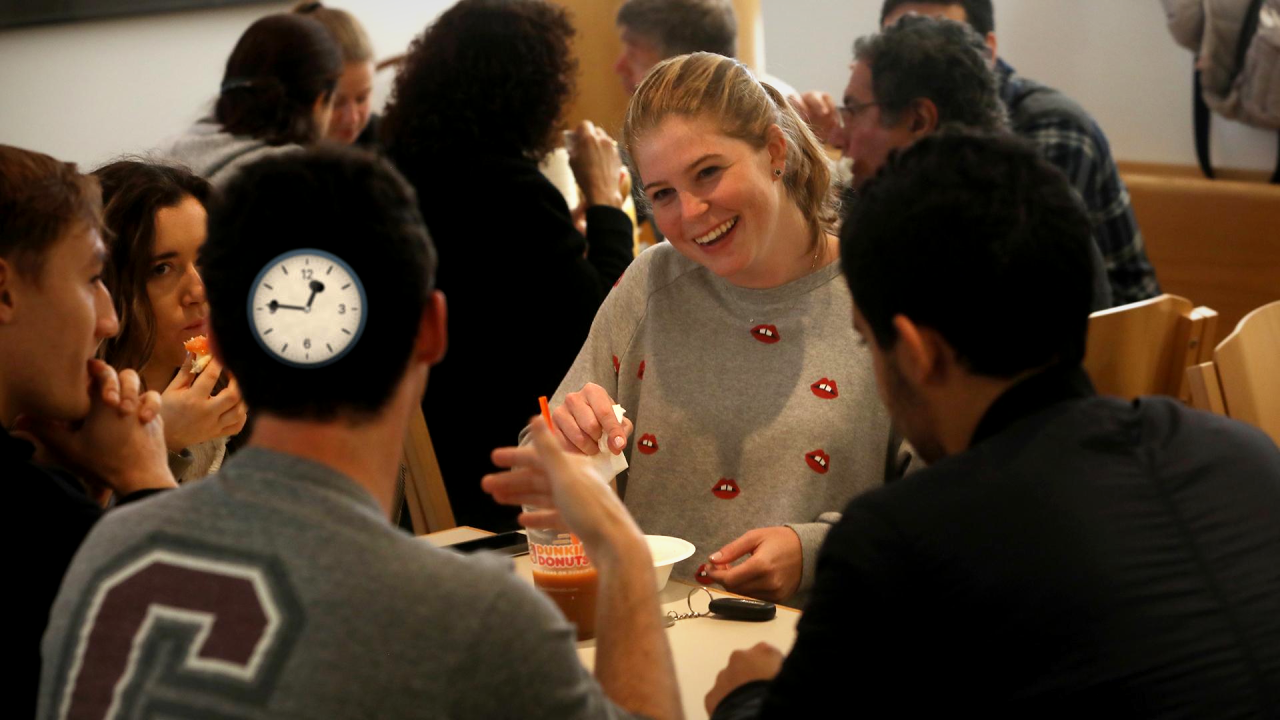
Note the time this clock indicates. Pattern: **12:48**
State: **12:46**
